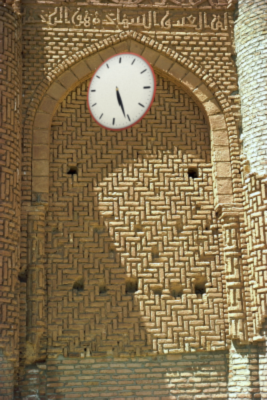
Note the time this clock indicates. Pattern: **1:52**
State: **5:26**
